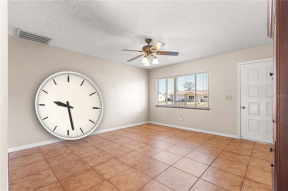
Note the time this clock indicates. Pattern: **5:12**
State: **9:28**
